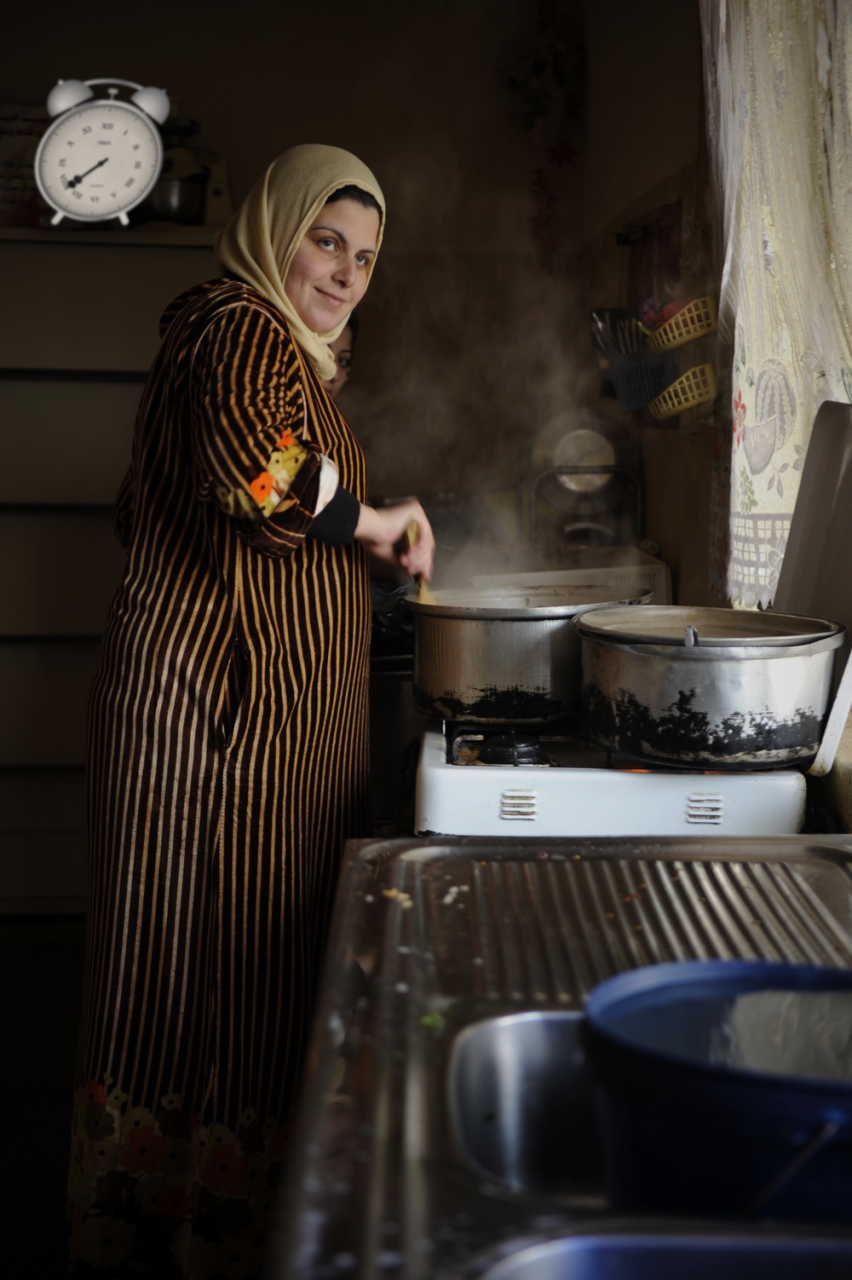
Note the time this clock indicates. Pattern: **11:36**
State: **7:38**
